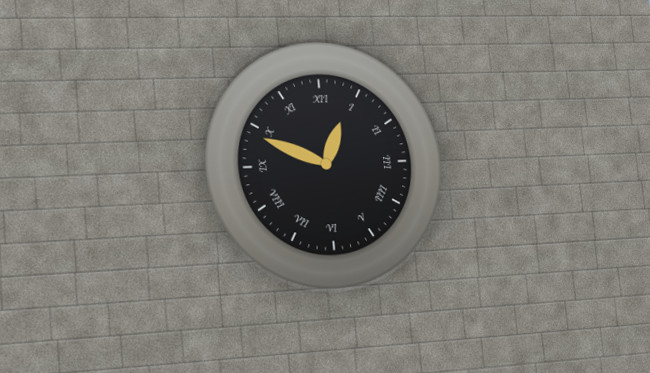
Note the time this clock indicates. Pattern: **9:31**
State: **12:49**
